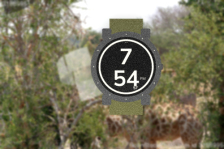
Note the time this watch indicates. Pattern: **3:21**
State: **7:54**
